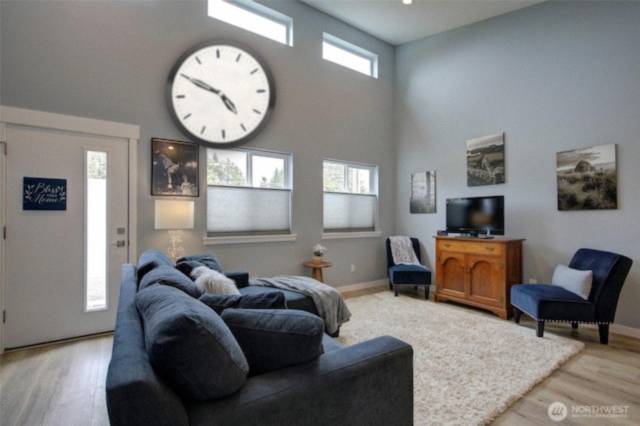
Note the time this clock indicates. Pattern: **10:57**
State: **4:50**
